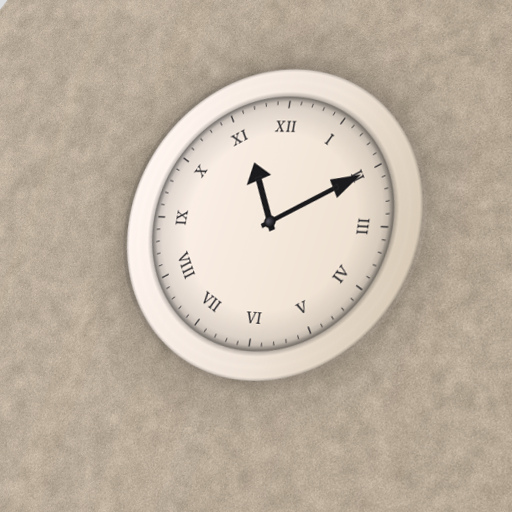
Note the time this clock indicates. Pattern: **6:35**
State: **11:10**
